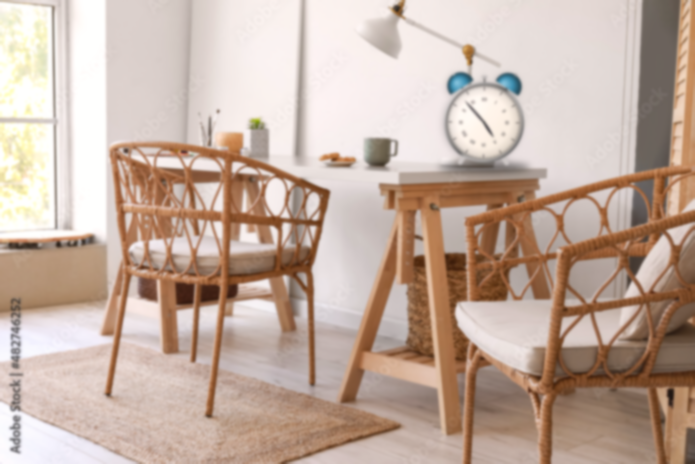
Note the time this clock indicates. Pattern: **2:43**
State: **4:53**
